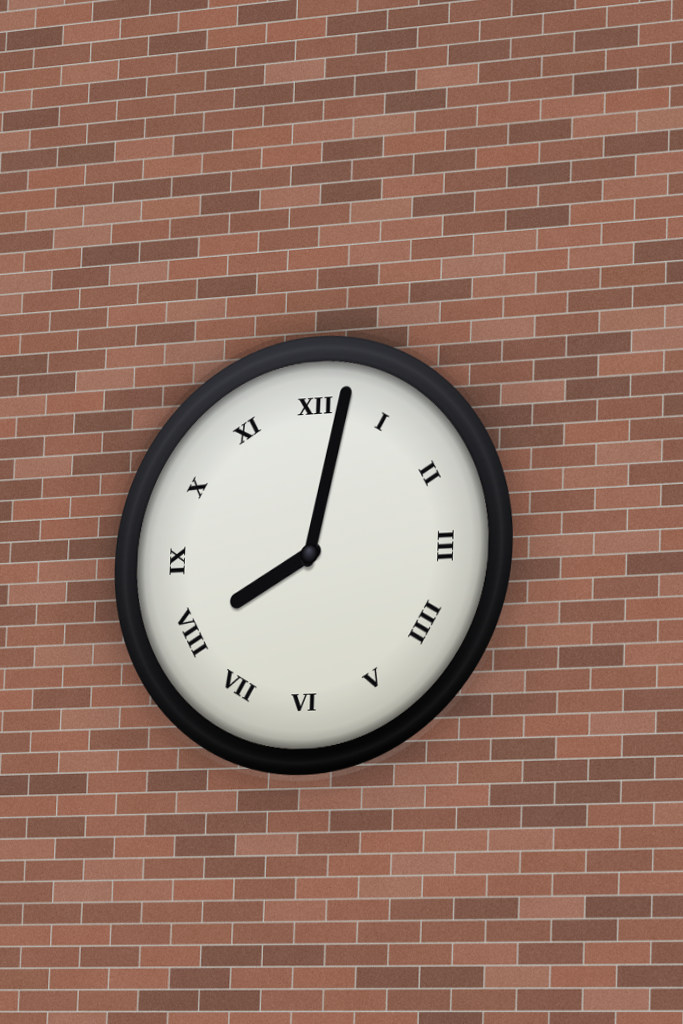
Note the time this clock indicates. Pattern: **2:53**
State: **8:02**
